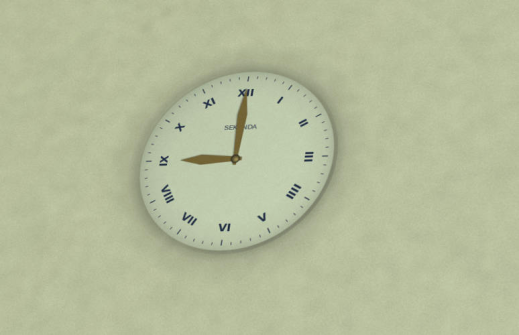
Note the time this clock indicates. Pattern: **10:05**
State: **9:00**
